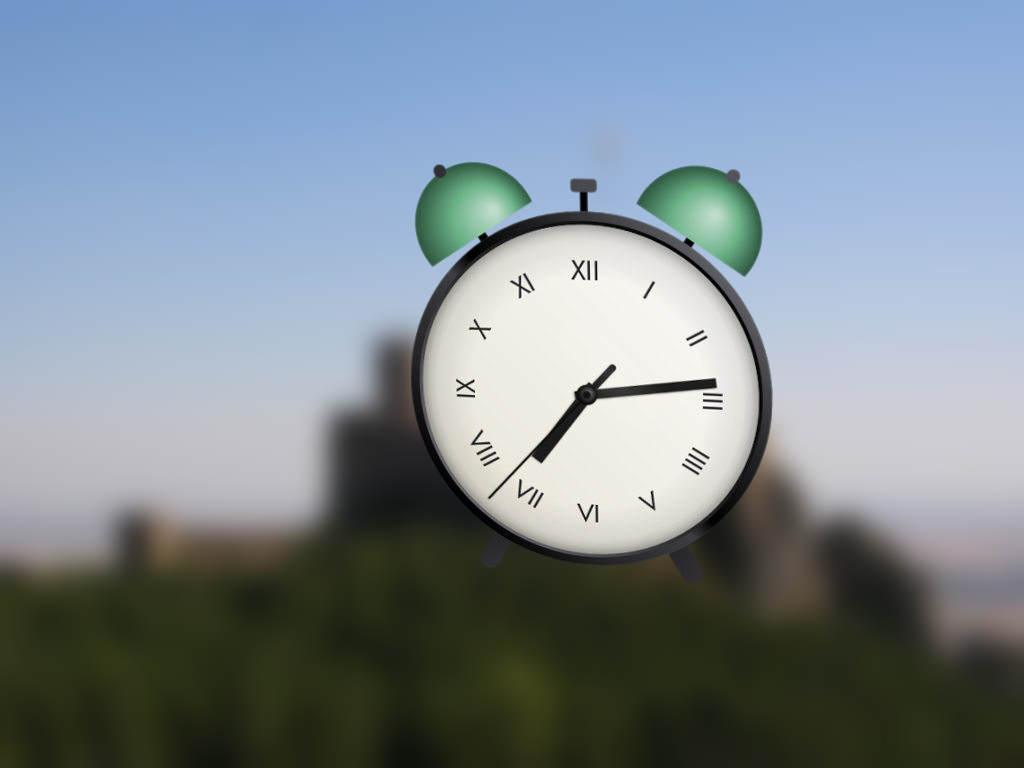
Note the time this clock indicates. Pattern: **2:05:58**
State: **7:13:37**
